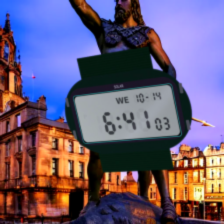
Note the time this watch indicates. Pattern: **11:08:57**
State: **6:41:03**
